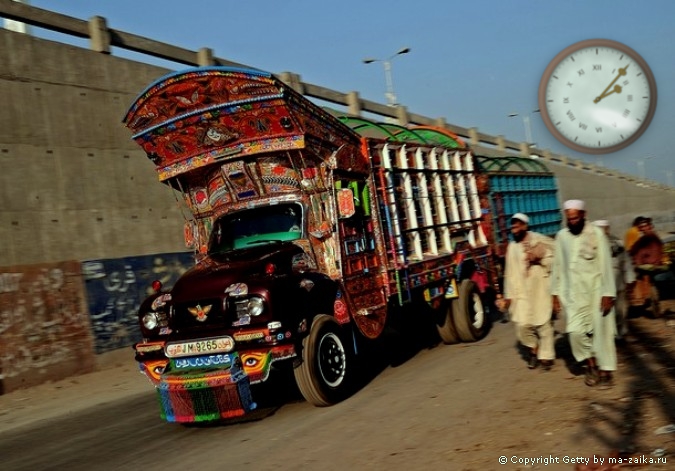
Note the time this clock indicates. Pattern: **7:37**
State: **2:07**
